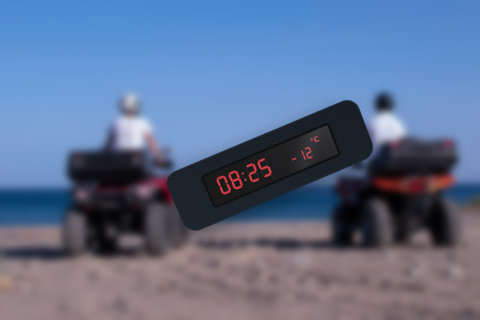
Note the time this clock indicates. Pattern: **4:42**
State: **8:25**
